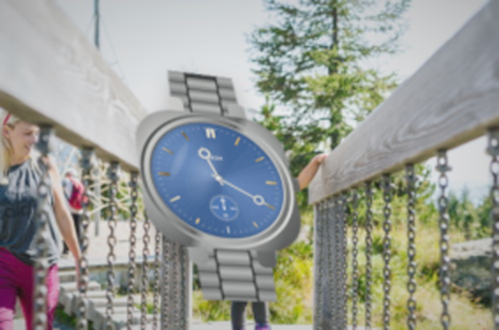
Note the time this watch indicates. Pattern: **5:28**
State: **11:20**
